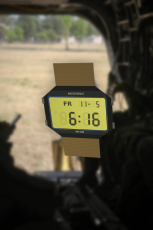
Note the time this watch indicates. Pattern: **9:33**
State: **6:16**
